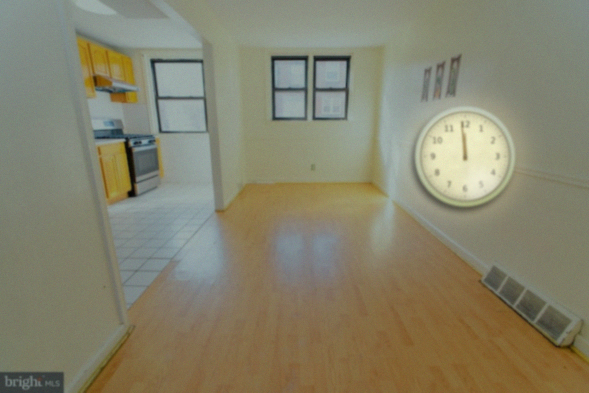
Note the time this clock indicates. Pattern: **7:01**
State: **11:59**
